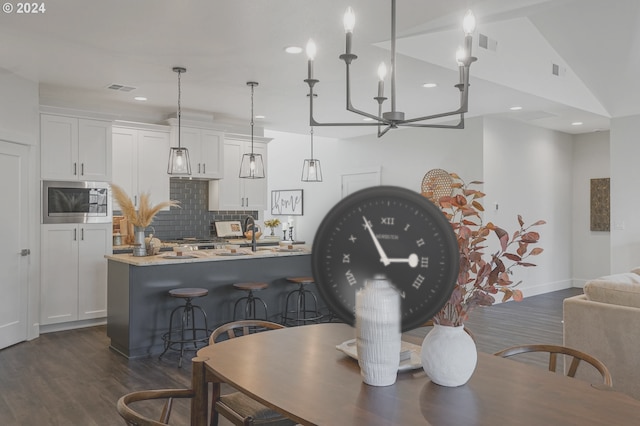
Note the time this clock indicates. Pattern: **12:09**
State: **2:55**
